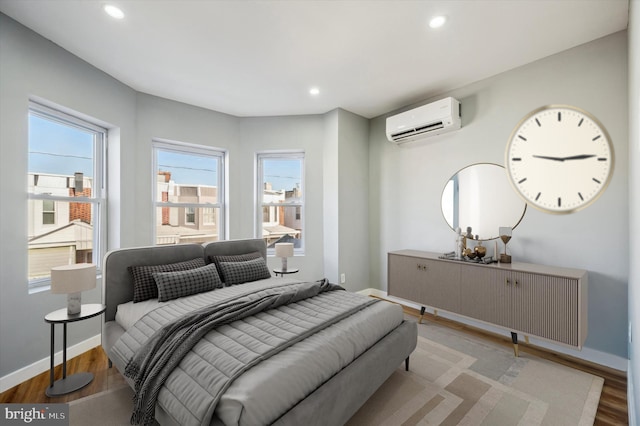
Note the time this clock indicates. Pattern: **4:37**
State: **9:14**
